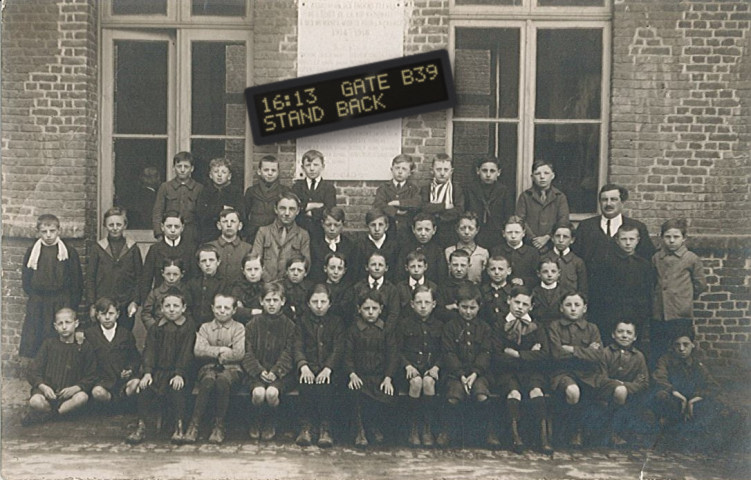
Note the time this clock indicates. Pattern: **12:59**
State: **16:13**
